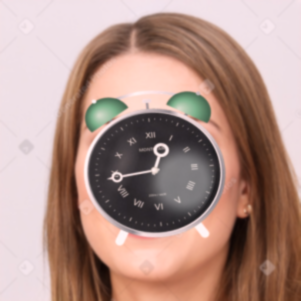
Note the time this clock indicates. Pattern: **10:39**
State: **12:44**
